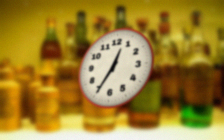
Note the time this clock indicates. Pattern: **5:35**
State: **12:35**
